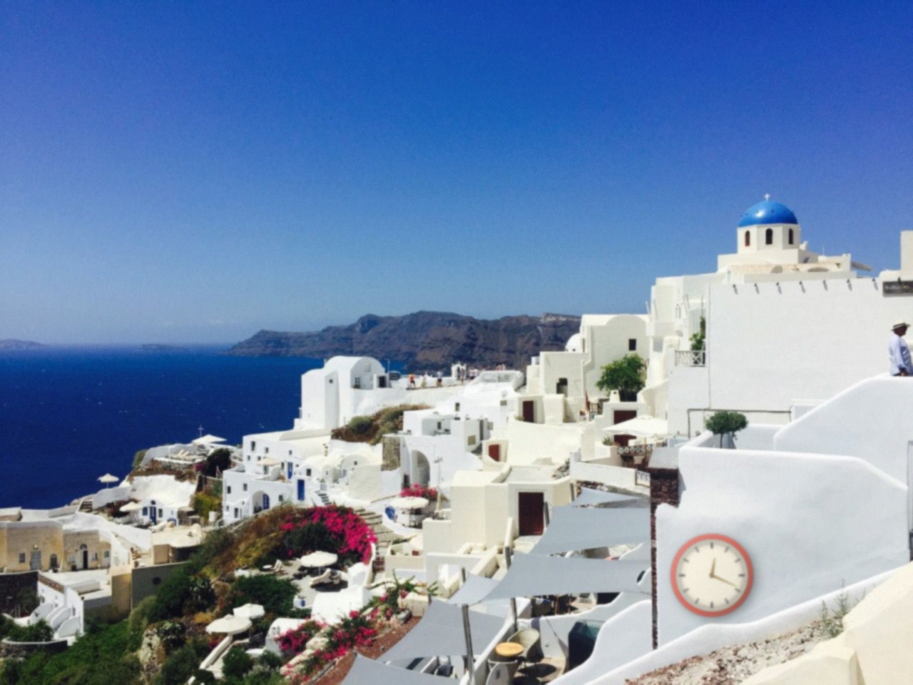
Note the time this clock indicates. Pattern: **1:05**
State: **12:19**
